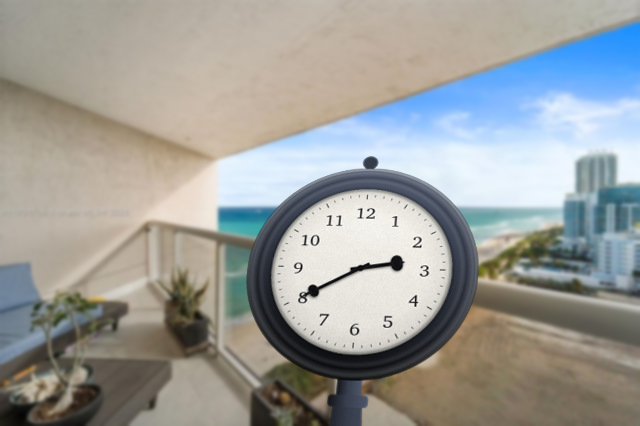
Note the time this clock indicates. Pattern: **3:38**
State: **2:40**
